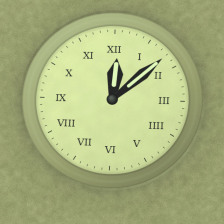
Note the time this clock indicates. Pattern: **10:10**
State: **12:08**
